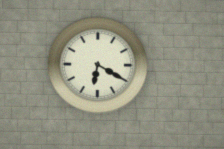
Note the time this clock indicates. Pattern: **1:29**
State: **6:20**
